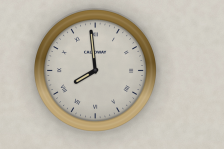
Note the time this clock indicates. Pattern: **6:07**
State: **7:59**
